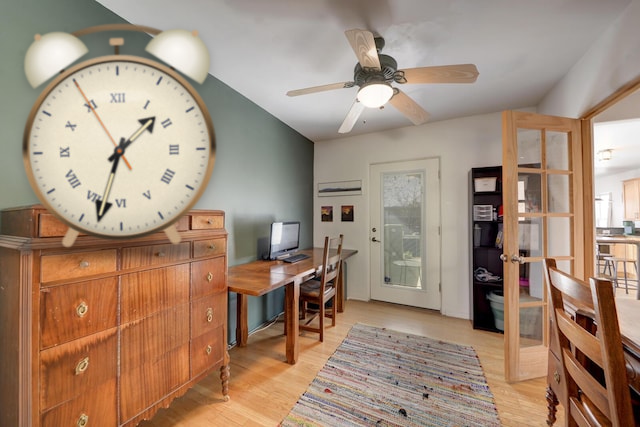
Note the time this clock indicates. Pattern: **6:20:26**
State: **1:32:55**
